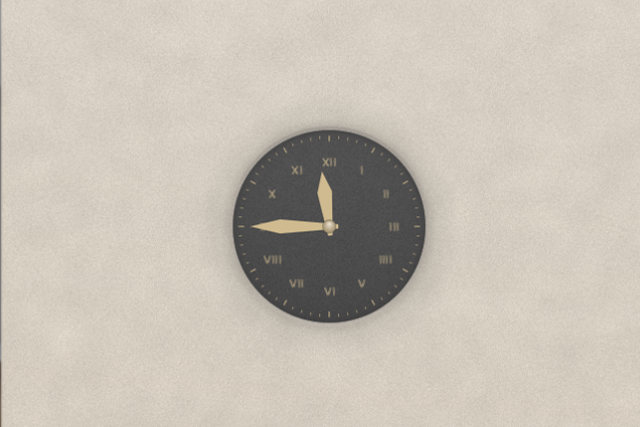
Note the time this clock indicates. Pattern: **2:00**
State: **11:45**
